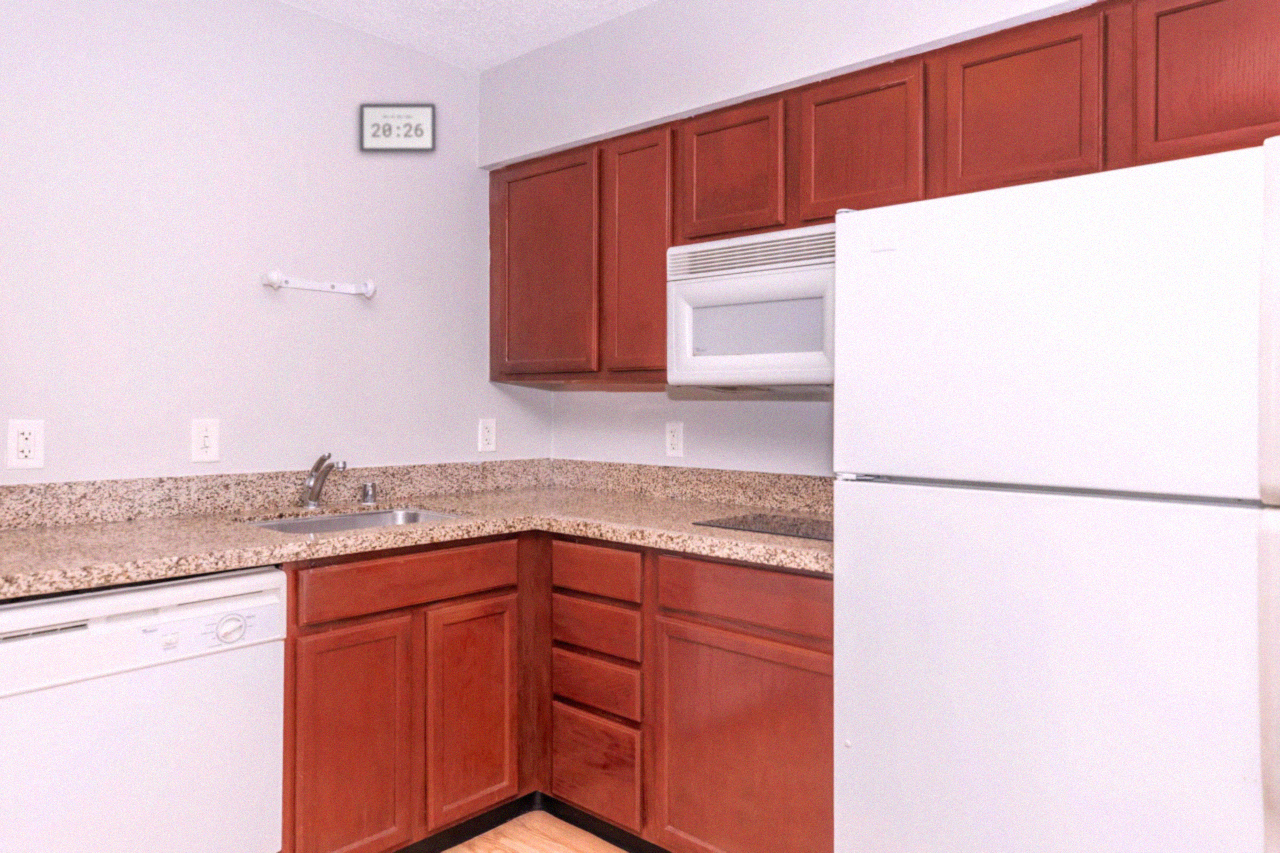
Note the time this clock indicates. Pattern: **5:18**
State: **20:26**
